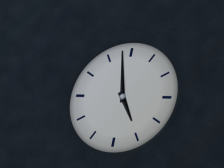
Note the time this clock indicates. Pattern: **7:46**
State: **4:58**
